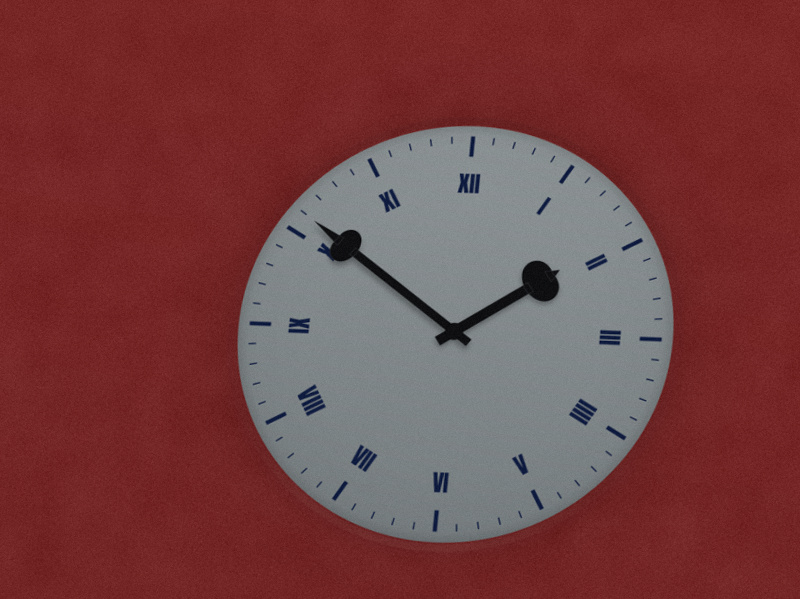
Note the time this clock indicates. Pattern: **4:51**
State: **1:51**
